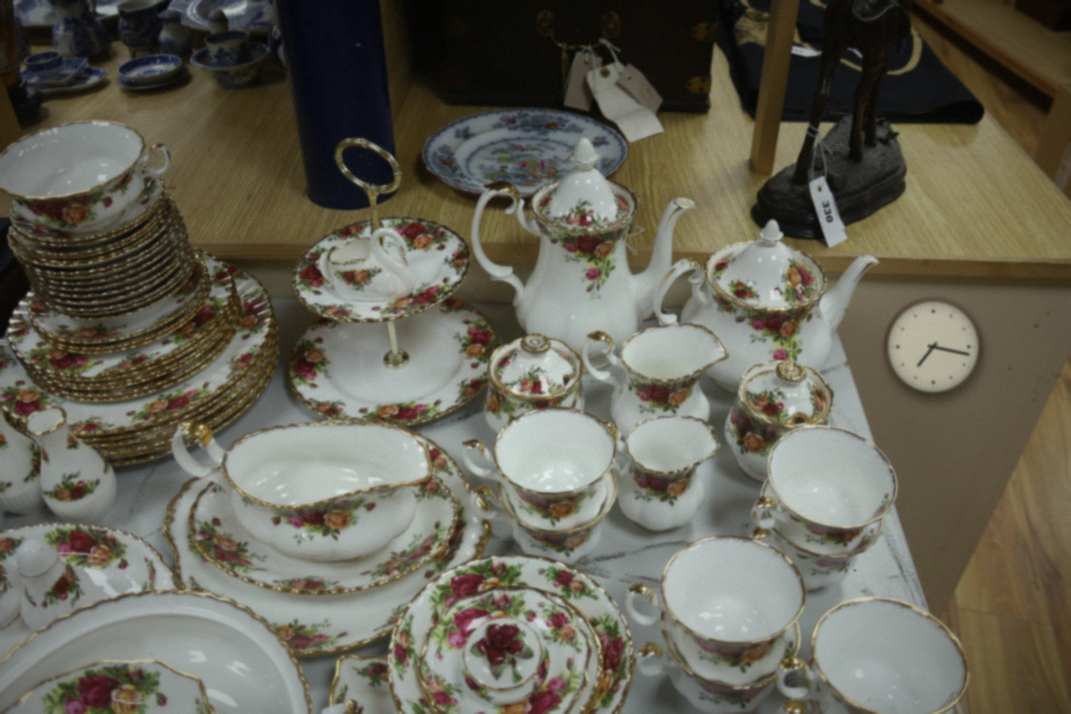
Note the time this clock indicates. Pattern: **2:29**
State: **7:17**
